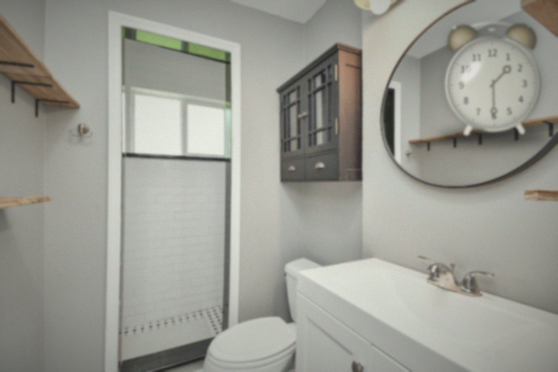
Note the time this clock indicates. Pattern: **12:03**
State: **1:30**
